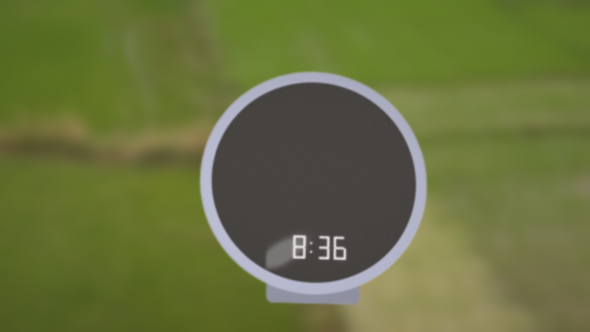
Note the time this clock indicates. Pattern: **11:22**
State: **8:36**
